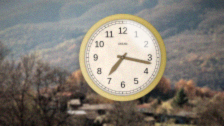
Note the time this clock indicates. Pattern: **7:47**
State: **7:17**
